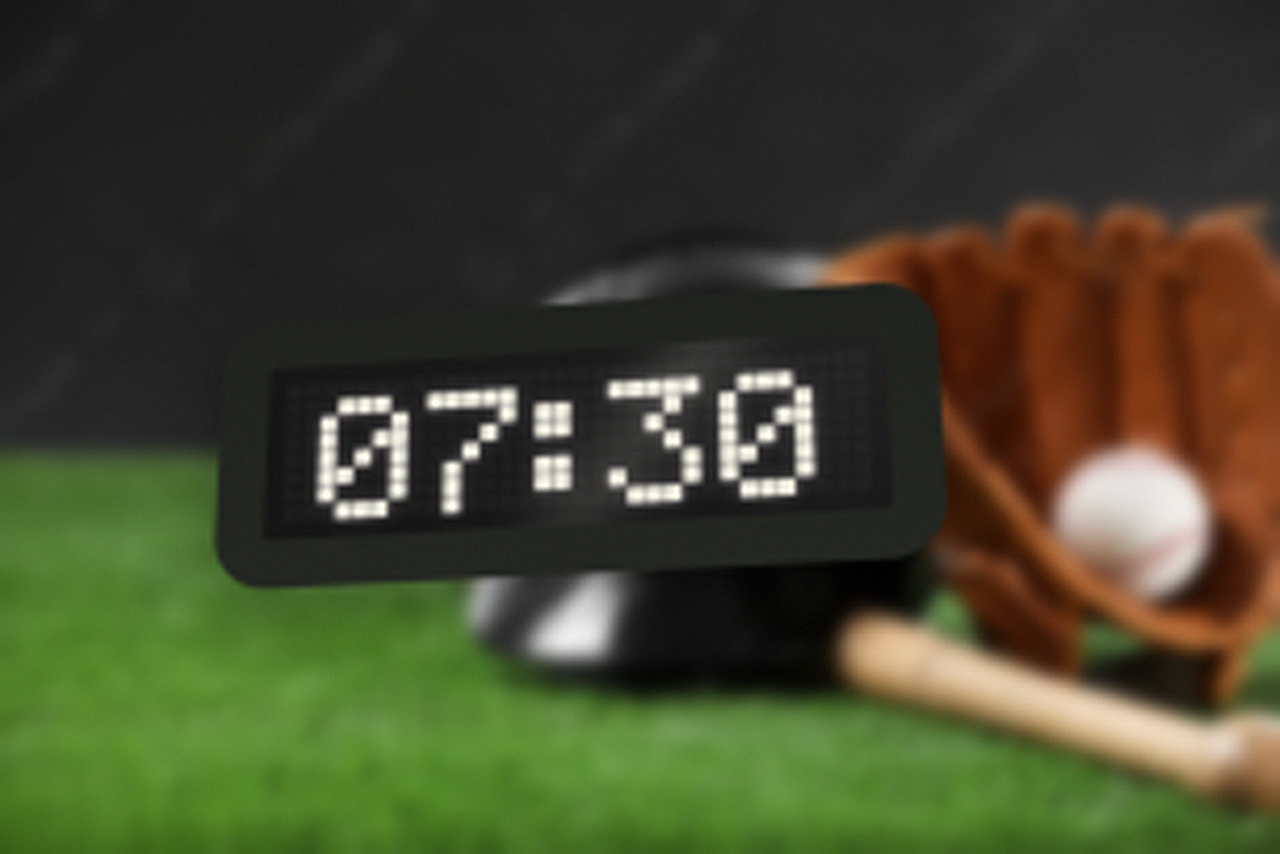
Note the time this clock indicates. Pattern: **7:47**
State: **7:30**
